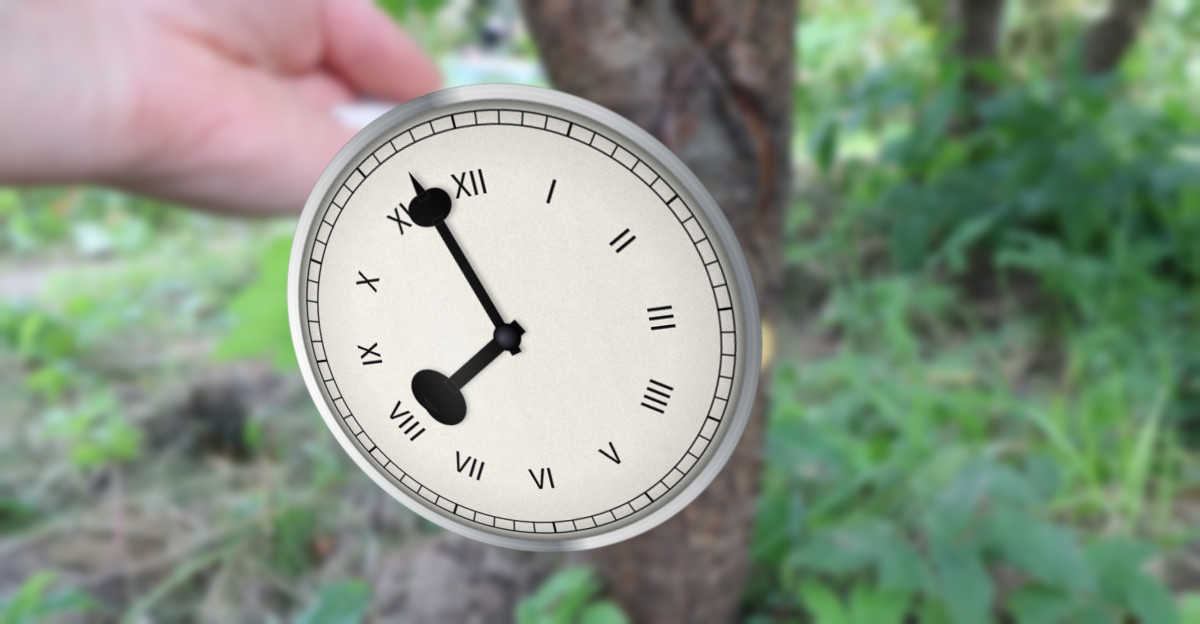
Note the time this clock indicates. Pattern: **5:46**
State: **7:57**
